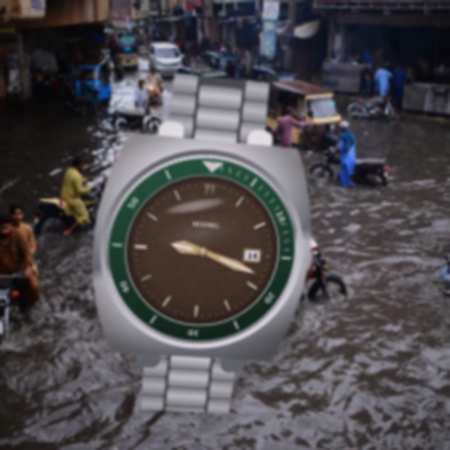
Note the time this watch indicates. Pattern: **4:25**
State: **9:18**
